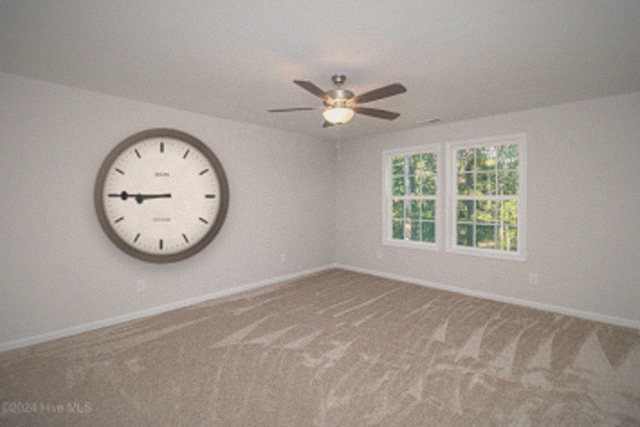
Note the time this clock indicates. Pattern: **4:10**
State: **8:45**
